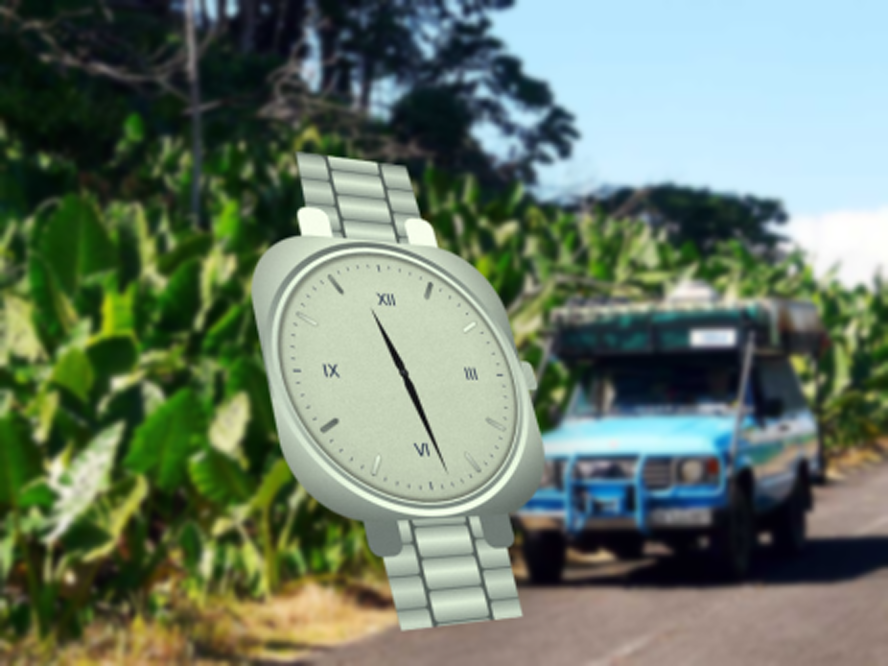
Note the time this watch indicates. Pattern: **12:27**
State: **11:28**
